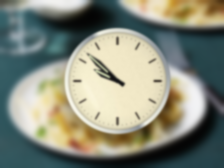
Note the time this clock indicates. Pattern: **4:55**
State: **9:52**
